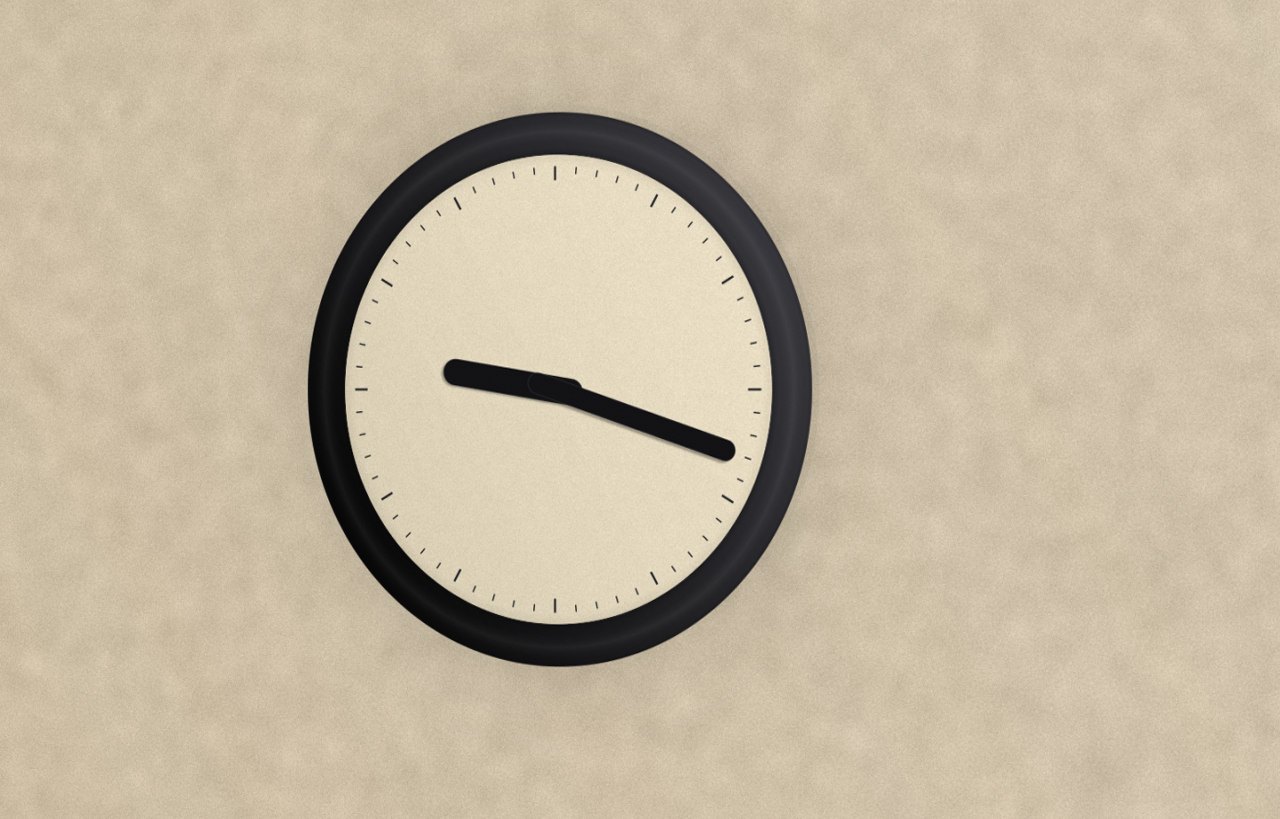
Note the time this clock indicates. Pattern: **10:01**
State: **9:18**
